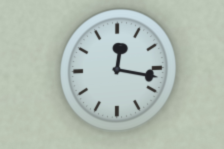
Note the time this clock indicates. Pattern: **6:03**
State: **12:17**
